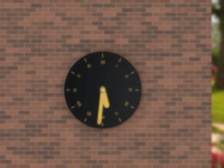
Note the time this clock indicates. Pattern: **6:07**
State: **5:31**
